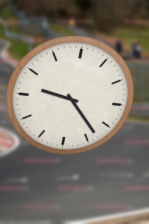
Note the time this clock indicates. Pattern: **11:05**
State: **9:23**
